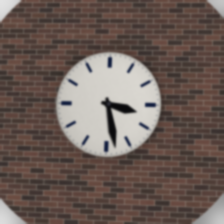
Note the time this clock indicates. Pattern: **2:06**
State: **3:28**
